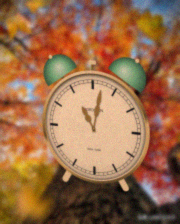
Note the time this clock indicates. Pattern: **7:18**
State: **11:02**
